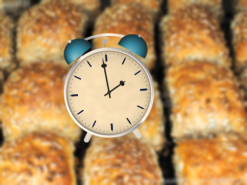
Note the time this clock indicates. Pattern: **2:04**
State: **1:59**
